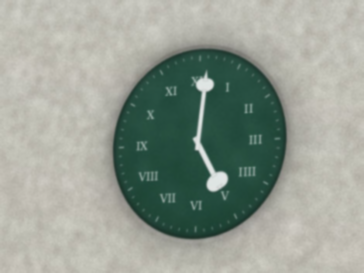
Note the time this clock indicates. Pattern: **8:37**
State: **5:01**
